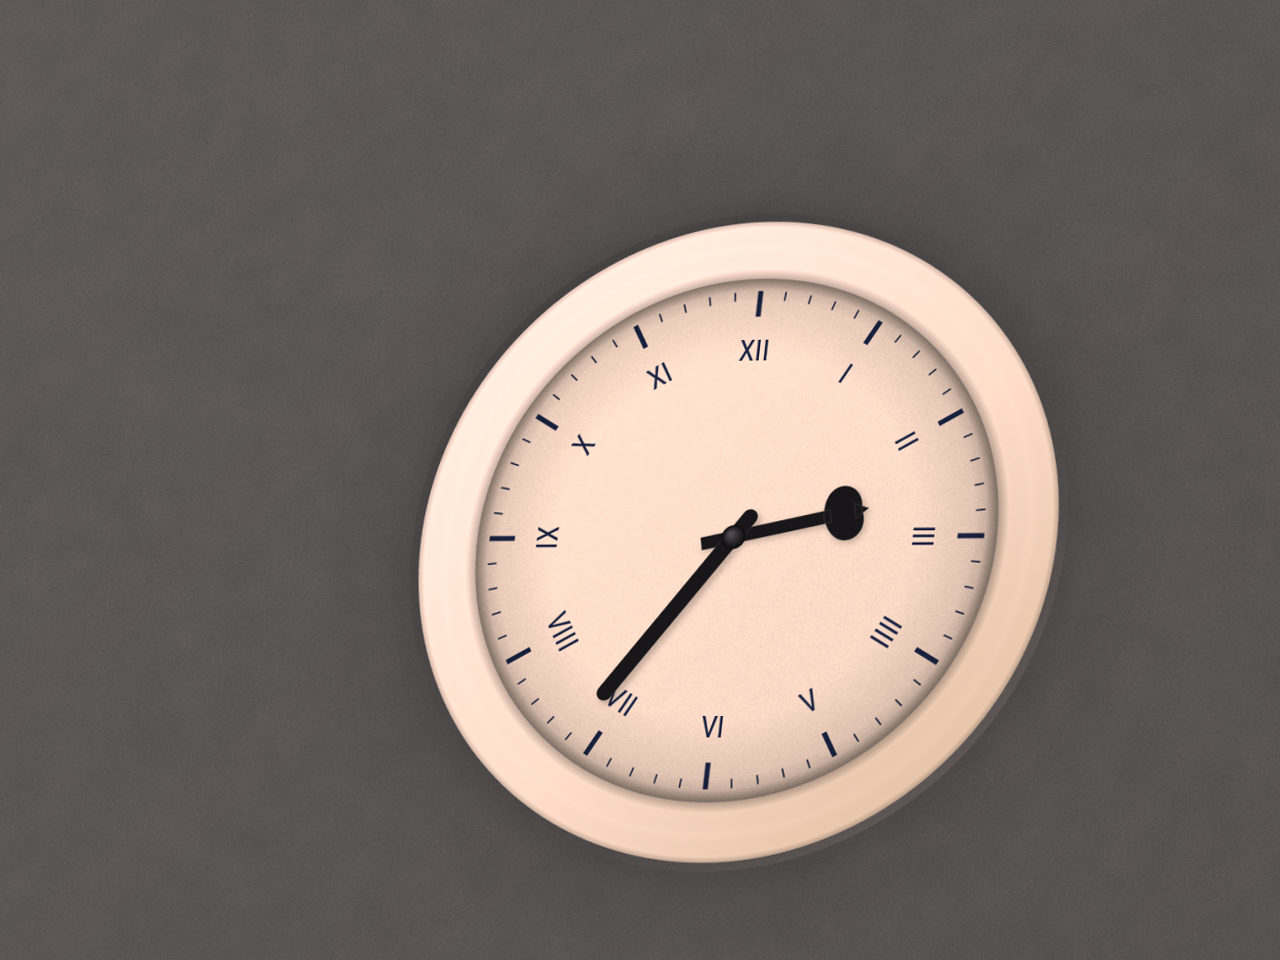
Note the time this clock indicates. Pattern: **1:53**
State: **2:36**
